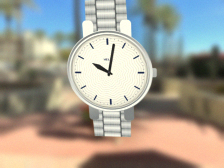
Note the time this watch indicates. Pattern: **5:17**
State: **10:02**
